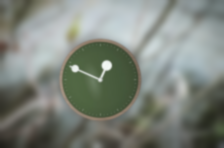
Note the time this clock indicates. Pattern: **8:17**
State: **12:49**
